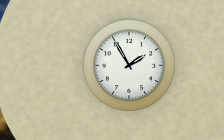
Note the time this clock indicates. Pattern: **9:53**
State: **1:55**
